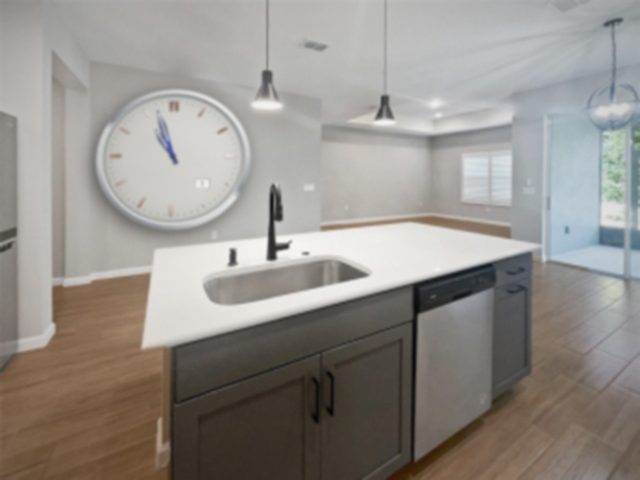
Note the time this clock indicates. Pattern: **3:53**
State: **10:57**
